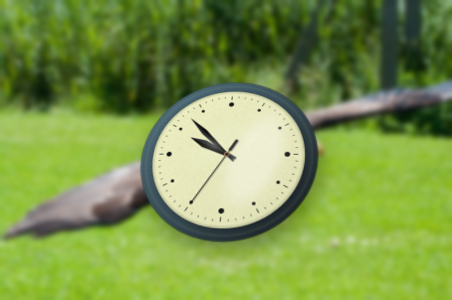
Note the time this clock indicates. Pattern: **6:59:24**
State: **9:52:35**
